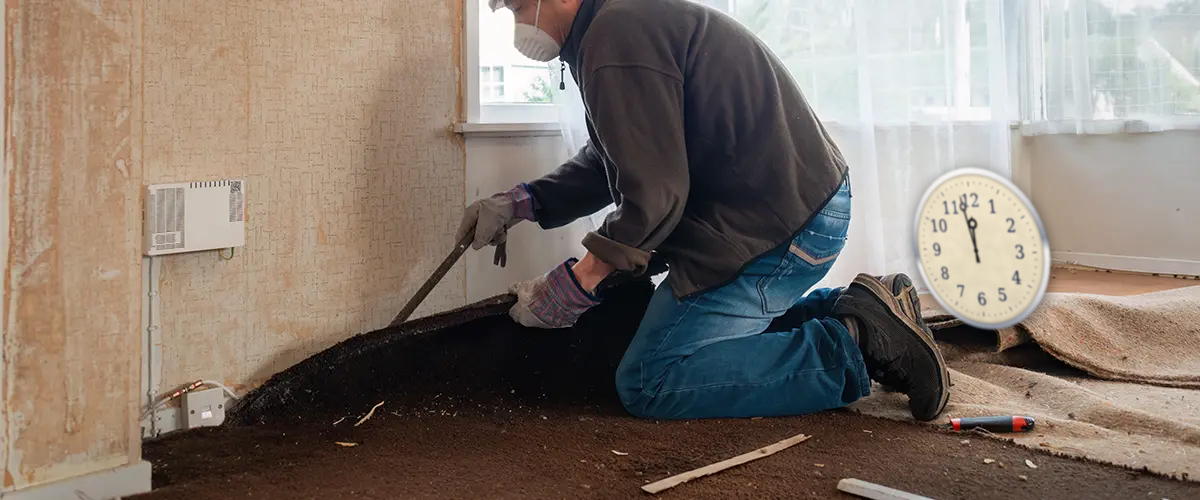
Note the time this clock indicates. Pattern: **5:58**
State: **11:58**
